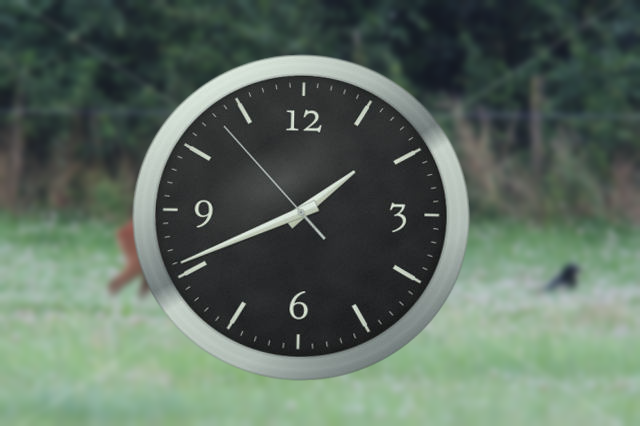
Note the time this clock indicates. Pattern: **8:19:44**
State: **1:40:53**
